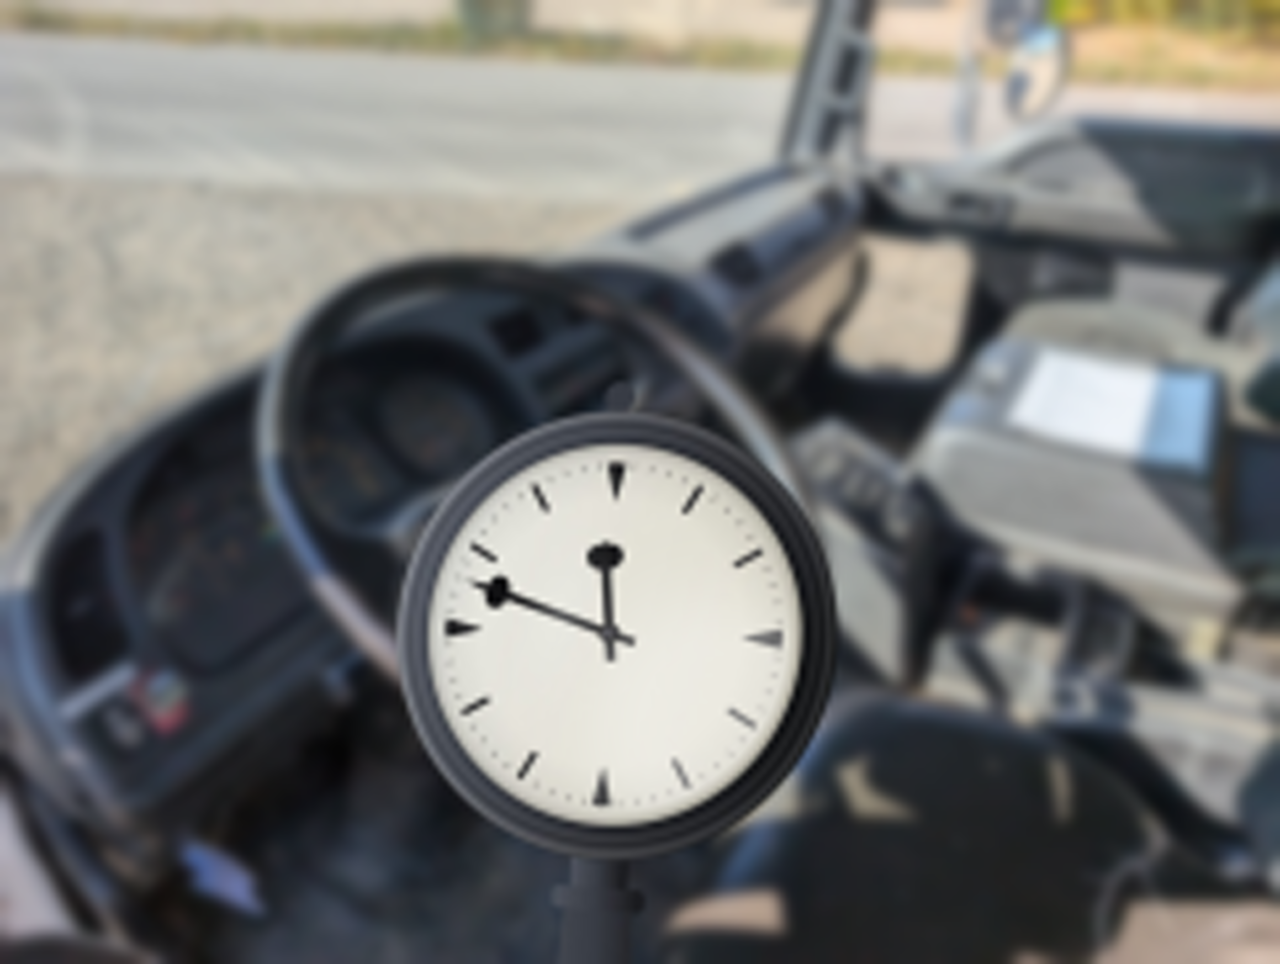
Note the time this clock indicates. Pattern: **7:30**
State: **11:48**
